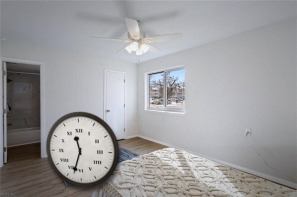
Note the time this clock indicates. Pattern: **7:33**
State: **11:33**
